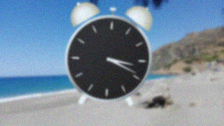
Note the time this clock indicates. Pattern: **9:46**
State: **3:19**
